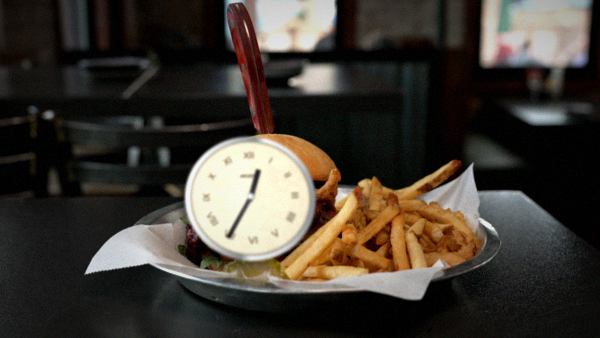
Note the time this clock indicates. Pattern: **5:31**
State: **12:35**
